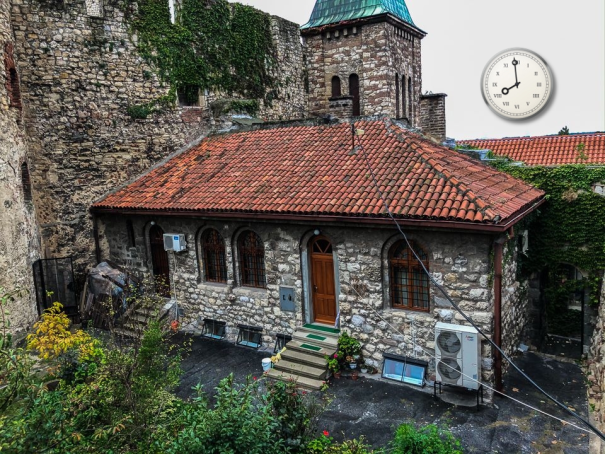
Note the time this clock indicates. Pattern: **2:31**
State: **7:59**
